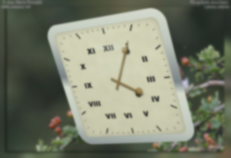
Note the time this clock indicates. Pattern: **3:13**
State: **4:05**
